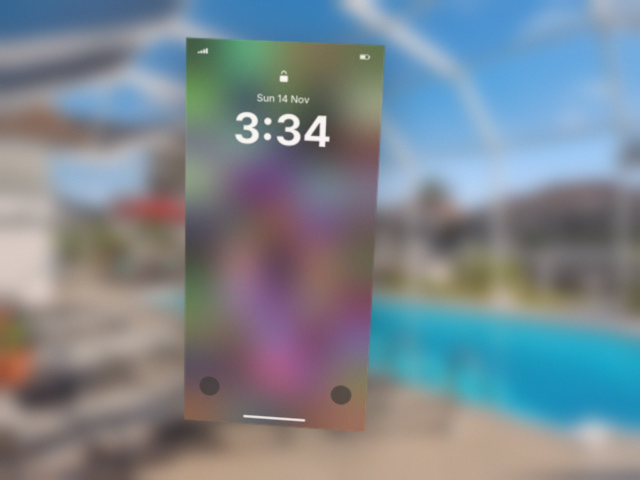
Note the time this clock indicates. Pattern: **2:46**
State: **3:34**
